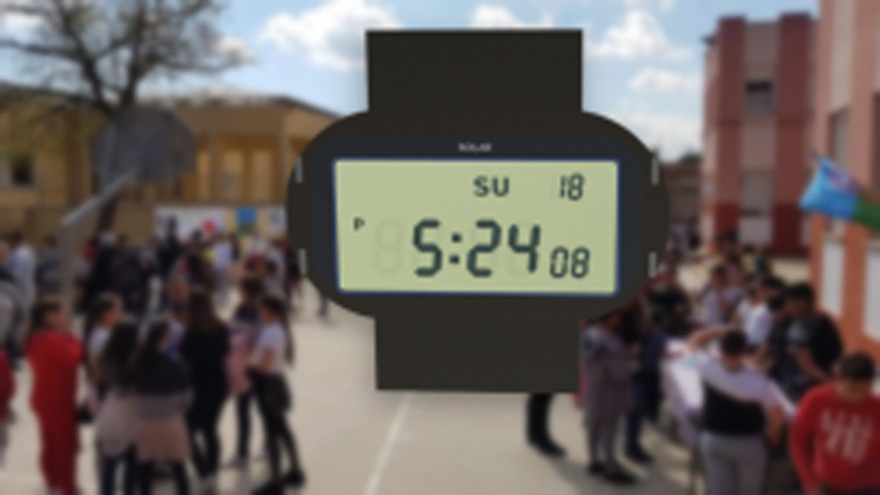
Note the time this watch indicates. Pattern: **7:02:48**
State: **5:24:08**
